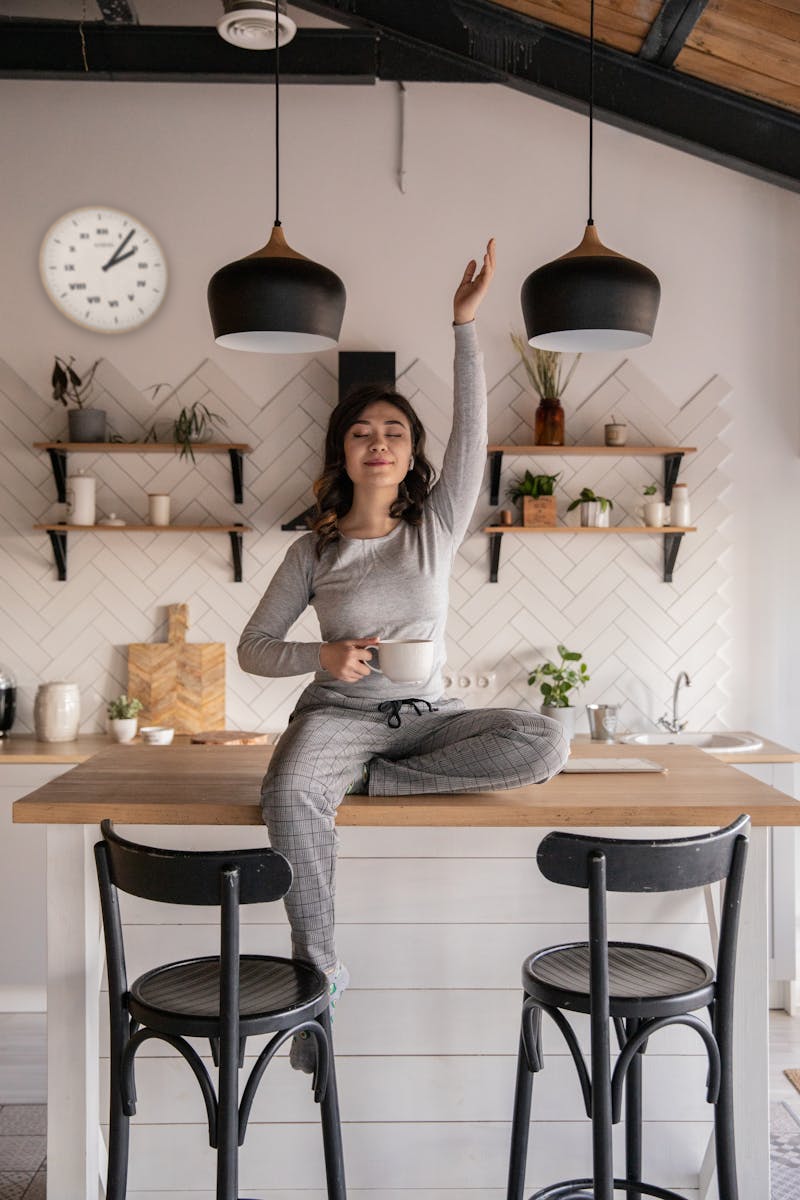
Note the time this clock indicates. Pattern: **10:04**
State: **2:07**
